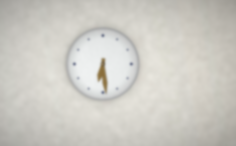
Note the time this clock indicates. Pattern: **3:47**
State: **6:29**
